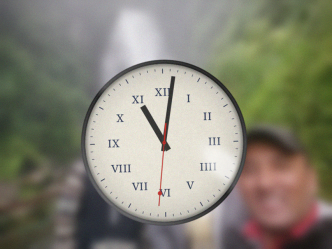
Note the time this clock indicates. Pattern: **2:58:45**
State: **11:01:31**
